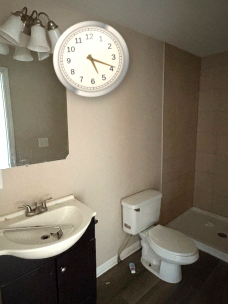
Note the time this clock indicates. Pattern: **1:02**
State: **5:19**
